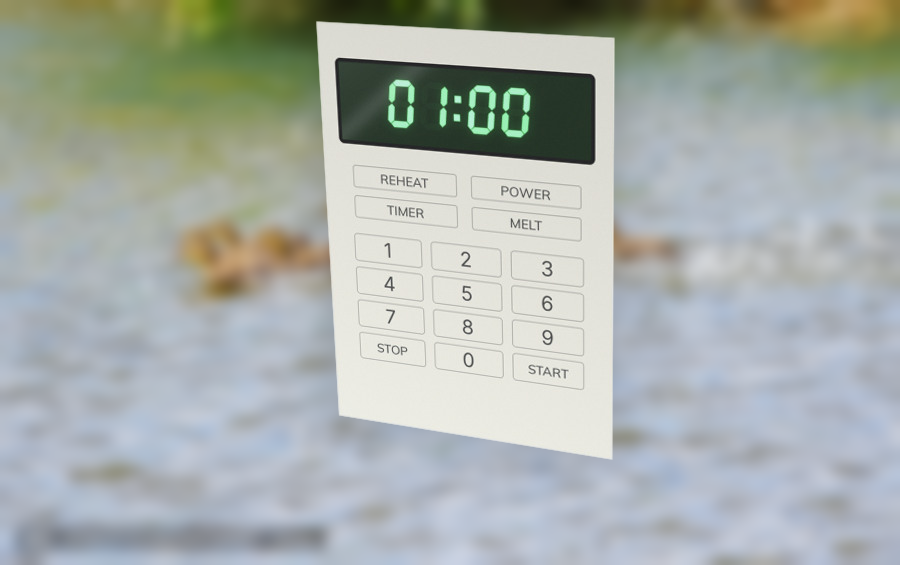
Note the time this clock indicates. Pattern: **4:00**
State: **1:00**
